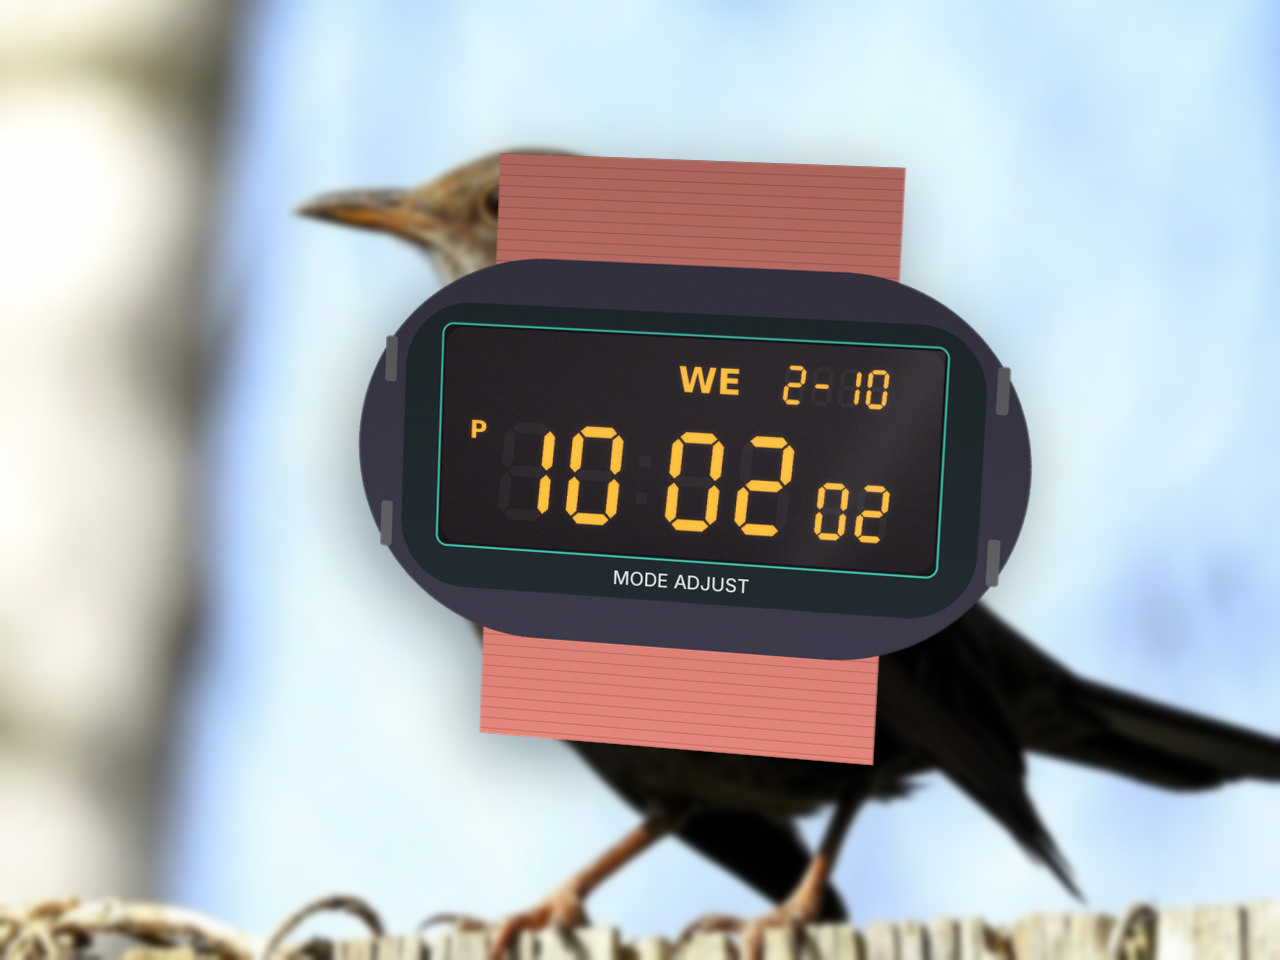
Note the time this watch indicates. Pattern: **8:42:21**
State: **10:02:02**
